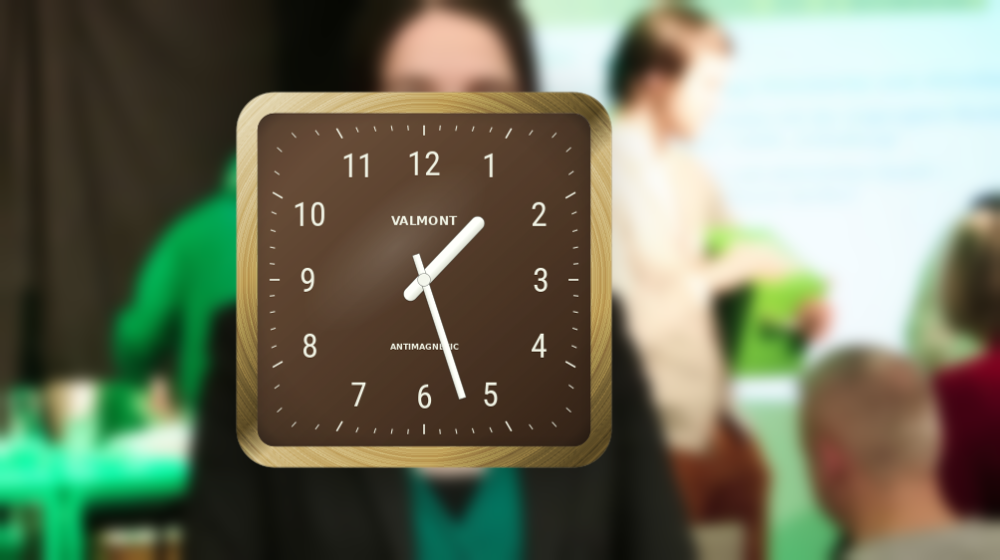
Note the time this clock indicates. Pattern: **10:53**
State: **1:27**
